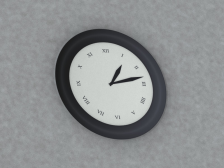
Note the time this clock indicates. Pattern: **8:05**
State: **1:13**
